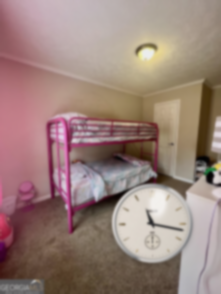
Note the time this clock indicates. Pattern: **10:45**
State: **11:17**
